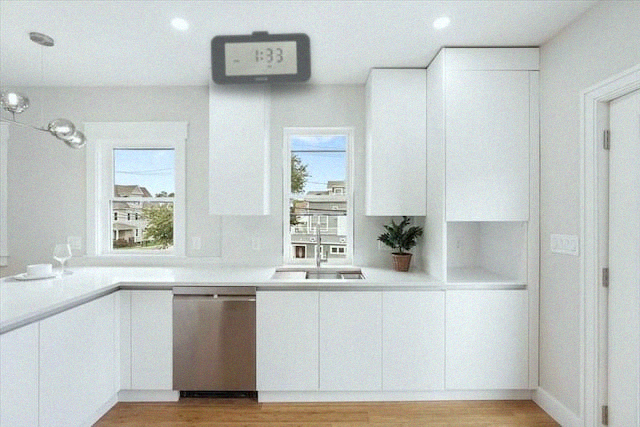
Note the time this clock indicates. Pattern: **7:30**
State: **1:33**
